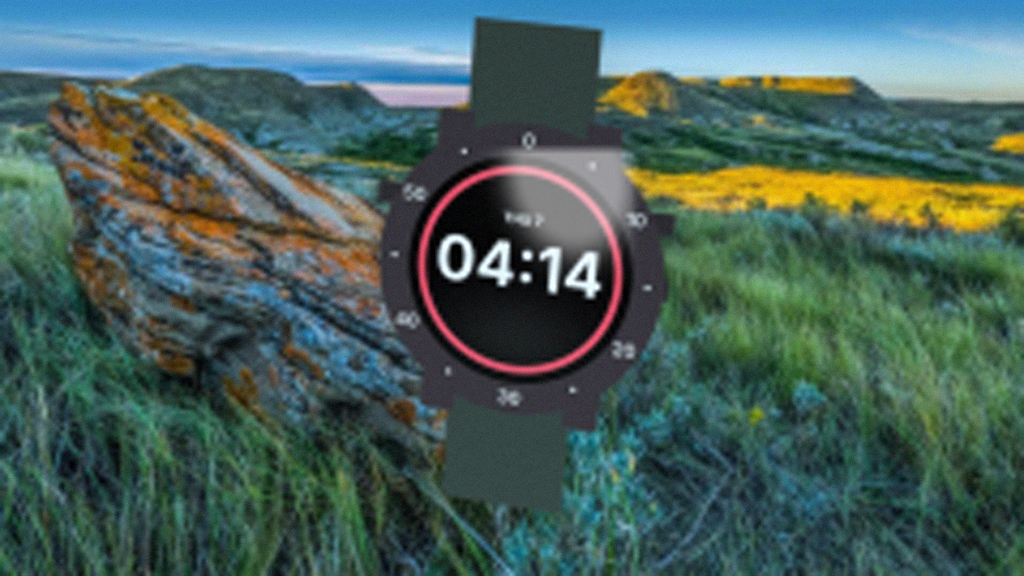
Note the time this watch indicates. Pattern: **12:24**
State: **4:14**
